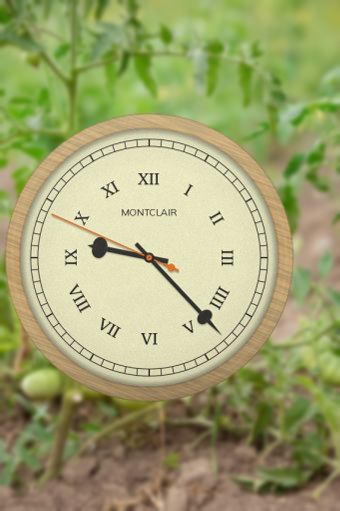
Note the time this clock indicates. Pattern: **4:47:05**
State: **9:22:49**
